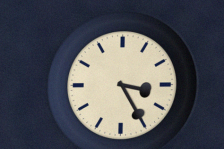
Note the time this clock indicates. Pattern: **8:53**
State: **3:25**
